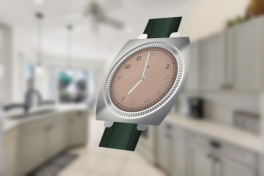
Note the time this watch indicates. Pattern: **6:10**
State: **6:59**
